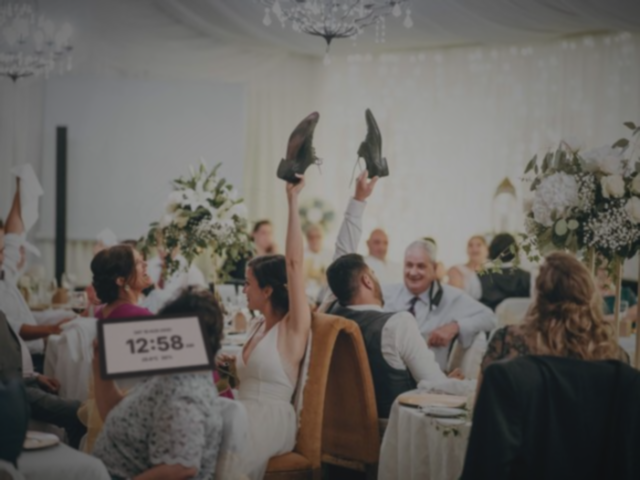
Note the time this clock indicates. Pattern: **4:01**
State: **12:58**
